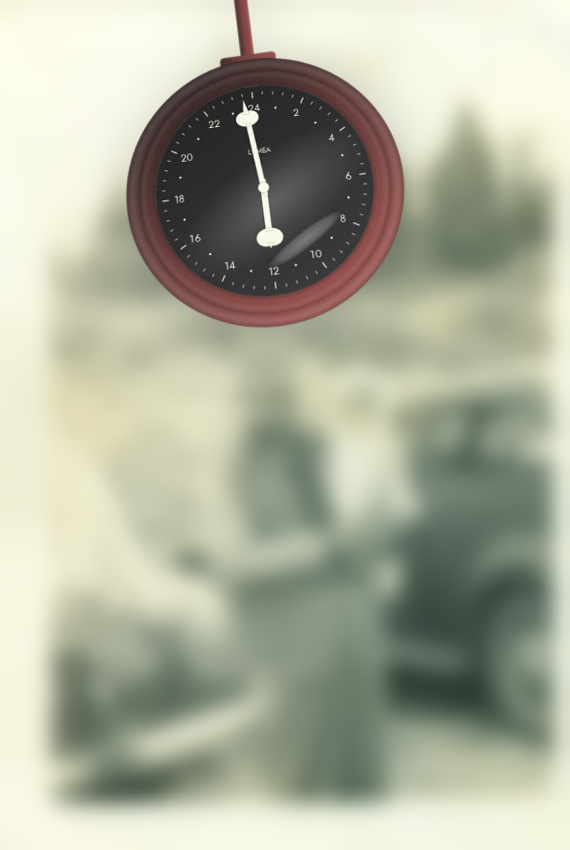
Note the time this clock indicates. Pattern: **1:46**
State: **11:59**
